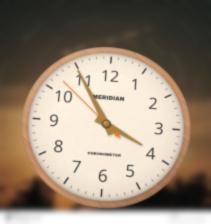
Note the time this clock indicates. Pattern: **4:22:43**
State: **3:54:52**
